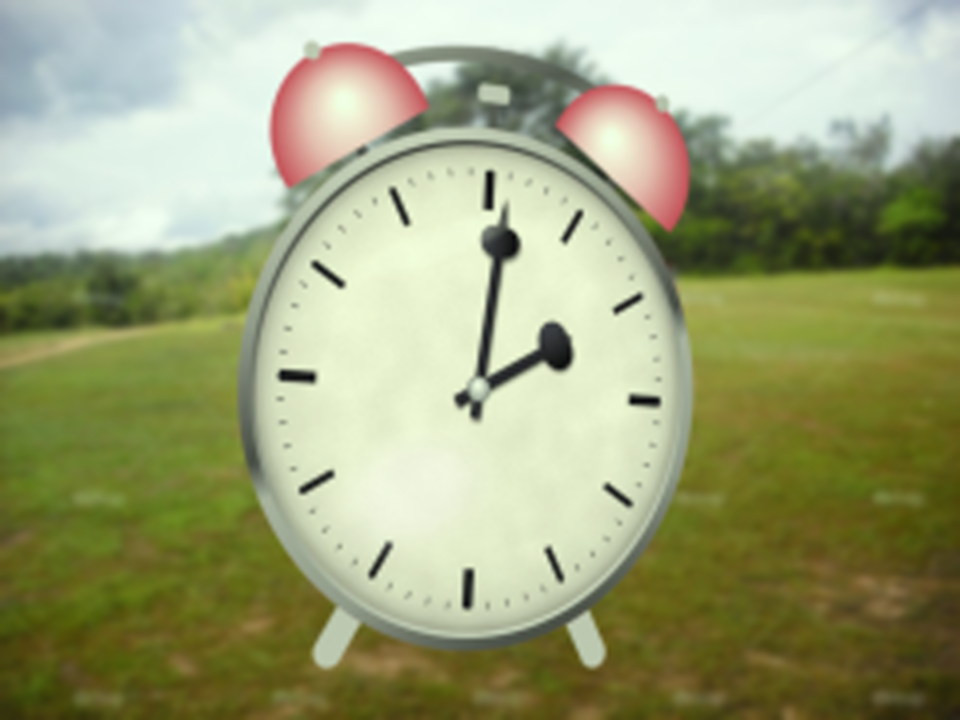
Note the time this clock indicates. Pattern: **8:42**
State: **2:01**
